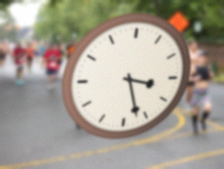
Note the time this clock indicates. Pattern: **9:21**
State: **3:27**
